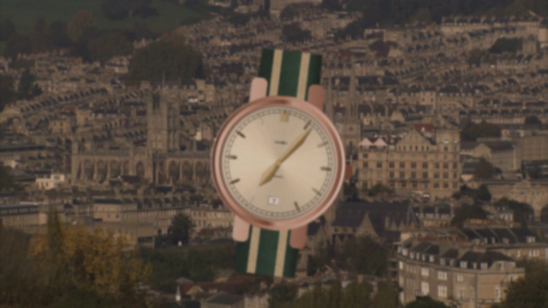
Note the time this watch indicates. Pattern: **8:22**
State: **7:06**
